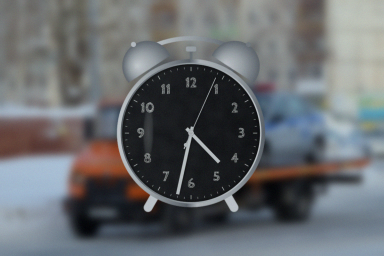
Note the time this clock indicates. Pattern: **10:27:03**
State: **4:32:04**
